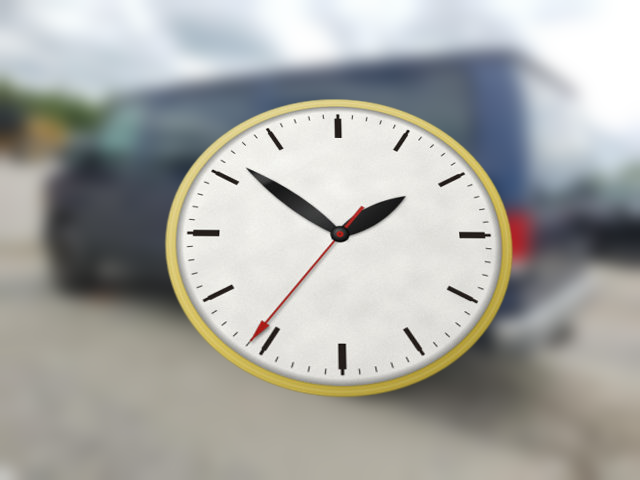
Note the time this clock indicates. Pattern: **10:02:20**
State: **1:51:36**
